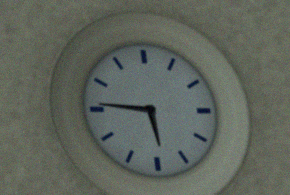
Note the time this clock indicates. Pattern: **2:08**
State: **5:46**
